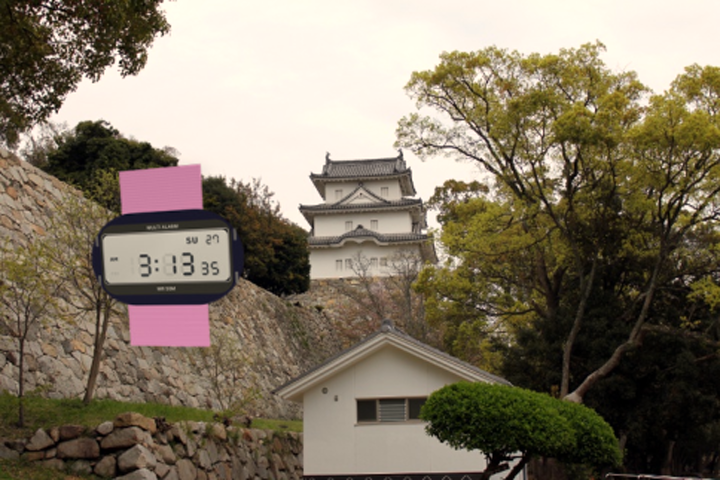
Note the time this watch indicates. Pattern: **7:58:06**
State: **3:13:35**
